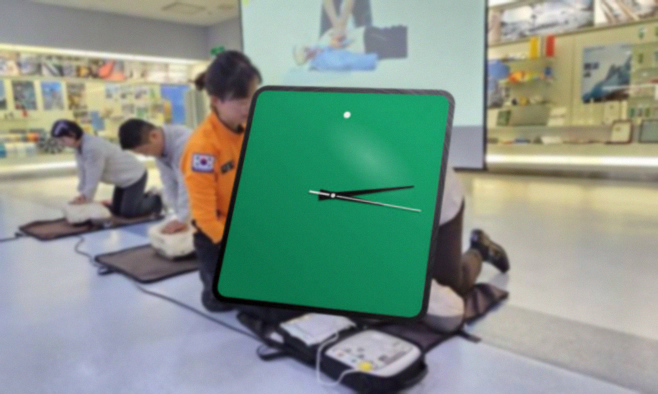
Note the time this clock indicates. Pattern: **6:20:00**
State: **3:13:16**
